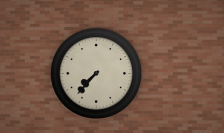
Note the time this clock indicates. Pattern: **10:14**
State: **7:37**
